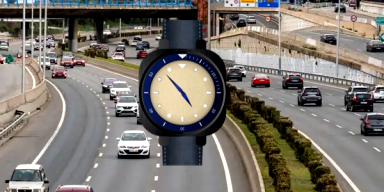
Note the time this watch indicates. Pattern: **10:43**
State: **4:53**
